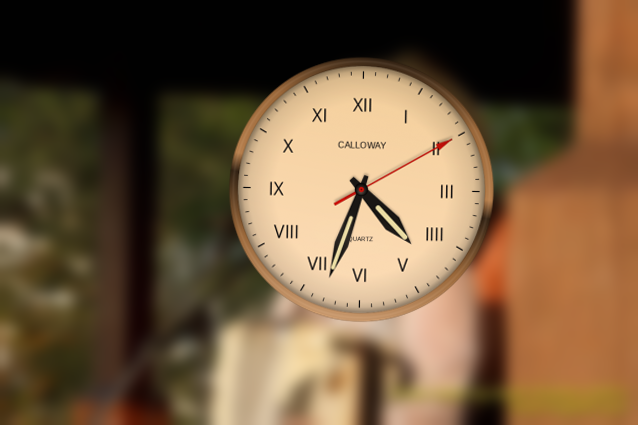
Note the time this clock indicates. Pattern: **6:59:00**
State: **4:33:10**
